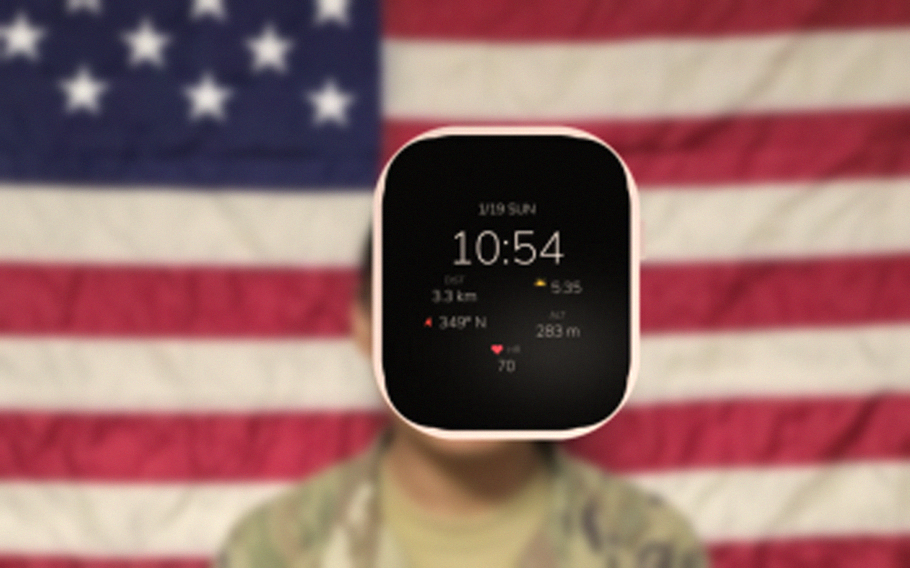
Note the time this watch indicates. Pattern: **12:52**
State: **10:54**
